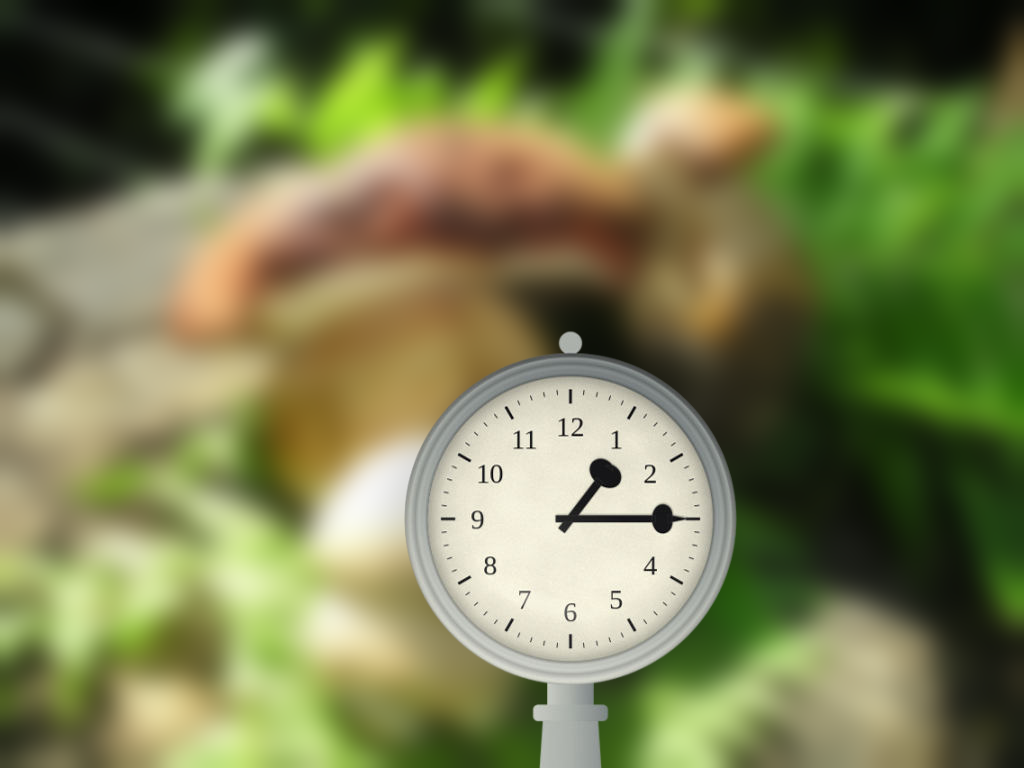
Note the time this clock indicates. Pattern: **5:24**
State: **1:15**
